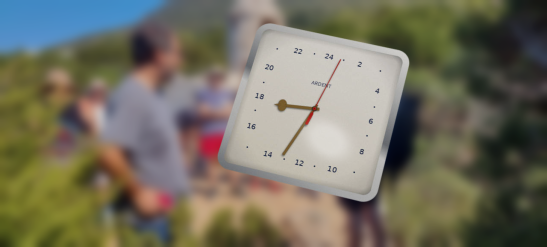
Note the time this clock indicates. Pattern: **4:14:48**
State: **17:33:02**
